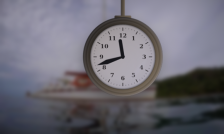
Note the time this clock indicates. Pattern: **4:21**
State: **11:42**
